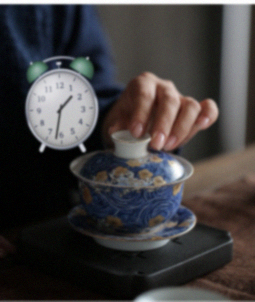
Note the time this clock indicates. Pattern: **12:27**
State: **1:32**
